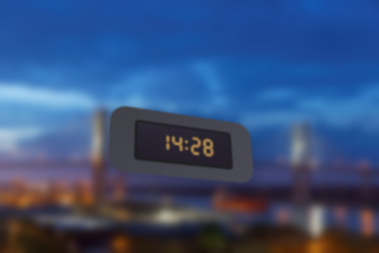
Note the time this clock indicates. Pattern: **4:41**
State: **14:28**
